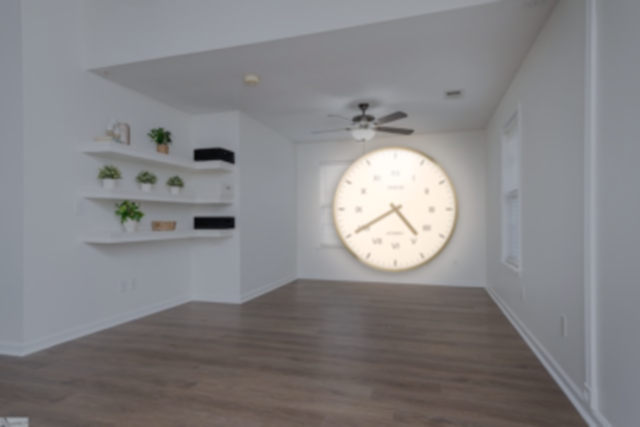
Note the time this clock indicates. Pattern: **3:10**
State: **4:40**
